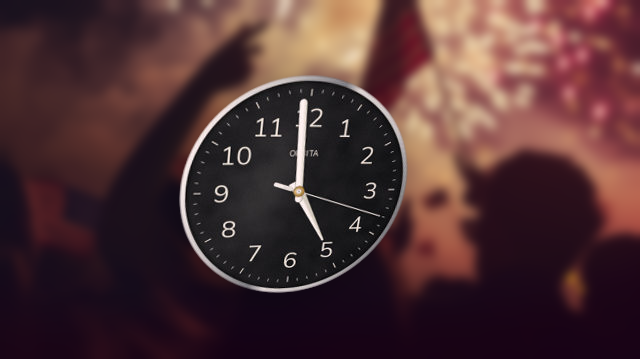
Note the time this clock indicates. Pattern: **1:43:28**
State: **4:59:18**
